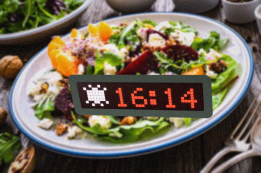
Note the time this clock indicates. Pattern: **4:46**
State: **16:14**
